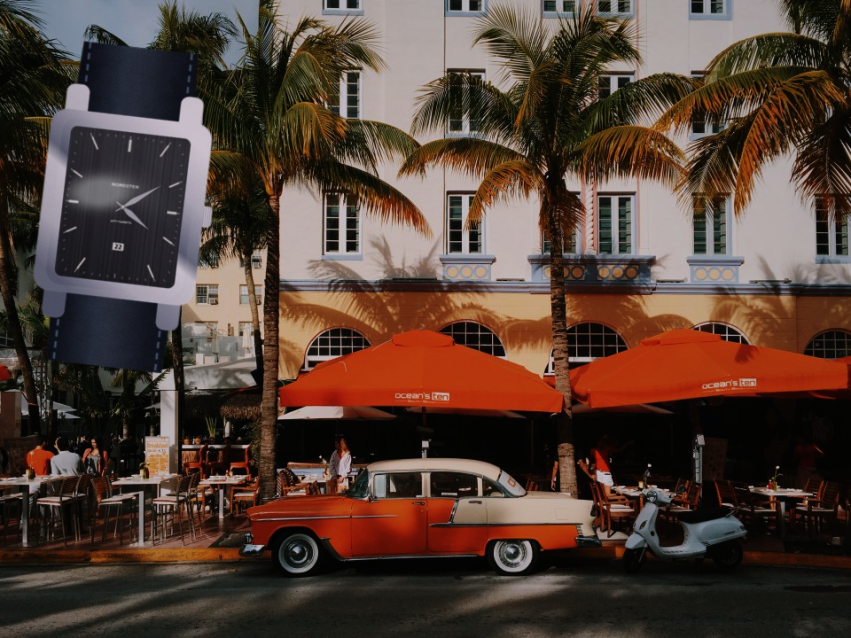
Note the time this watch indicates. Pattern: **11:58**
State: **4:09**
